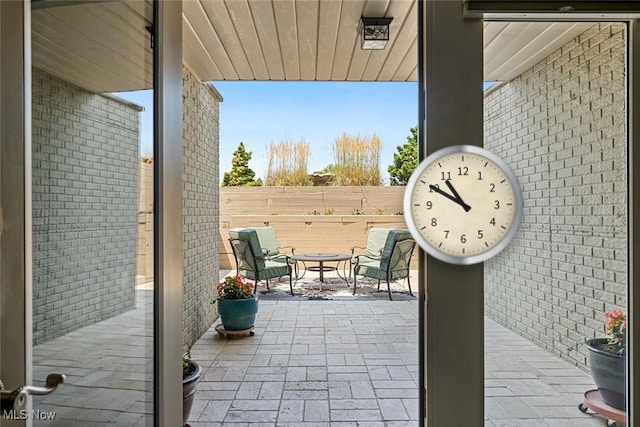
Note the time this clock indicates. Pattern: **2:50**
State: **10:50**
